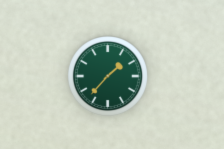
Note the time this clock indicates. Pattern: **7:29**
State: **1:37**
